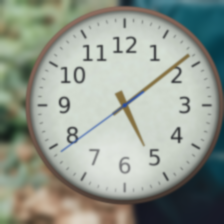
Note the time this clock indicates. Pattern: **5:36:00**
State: **5:08:39**
